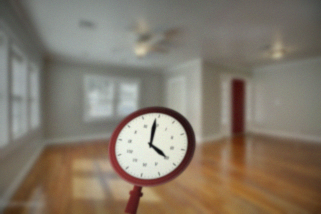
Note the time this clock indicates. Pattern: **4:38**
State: **3:59**
